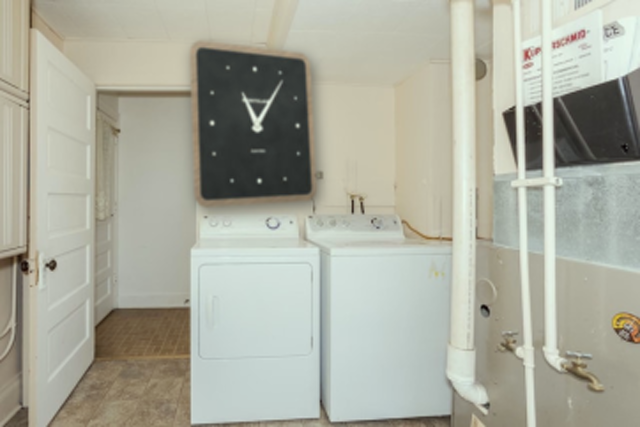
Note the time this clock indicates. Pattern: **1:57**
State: **11:06**
